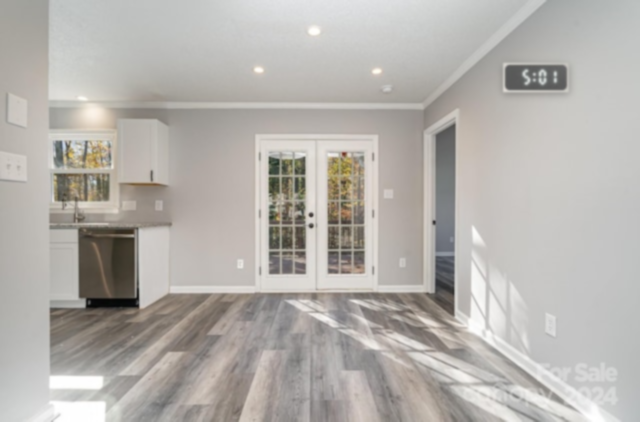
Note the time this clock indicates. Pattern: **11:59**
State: **5:01**
